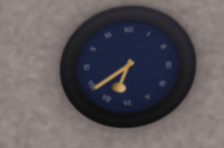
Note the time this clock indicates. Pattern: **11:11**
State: **6:39**
